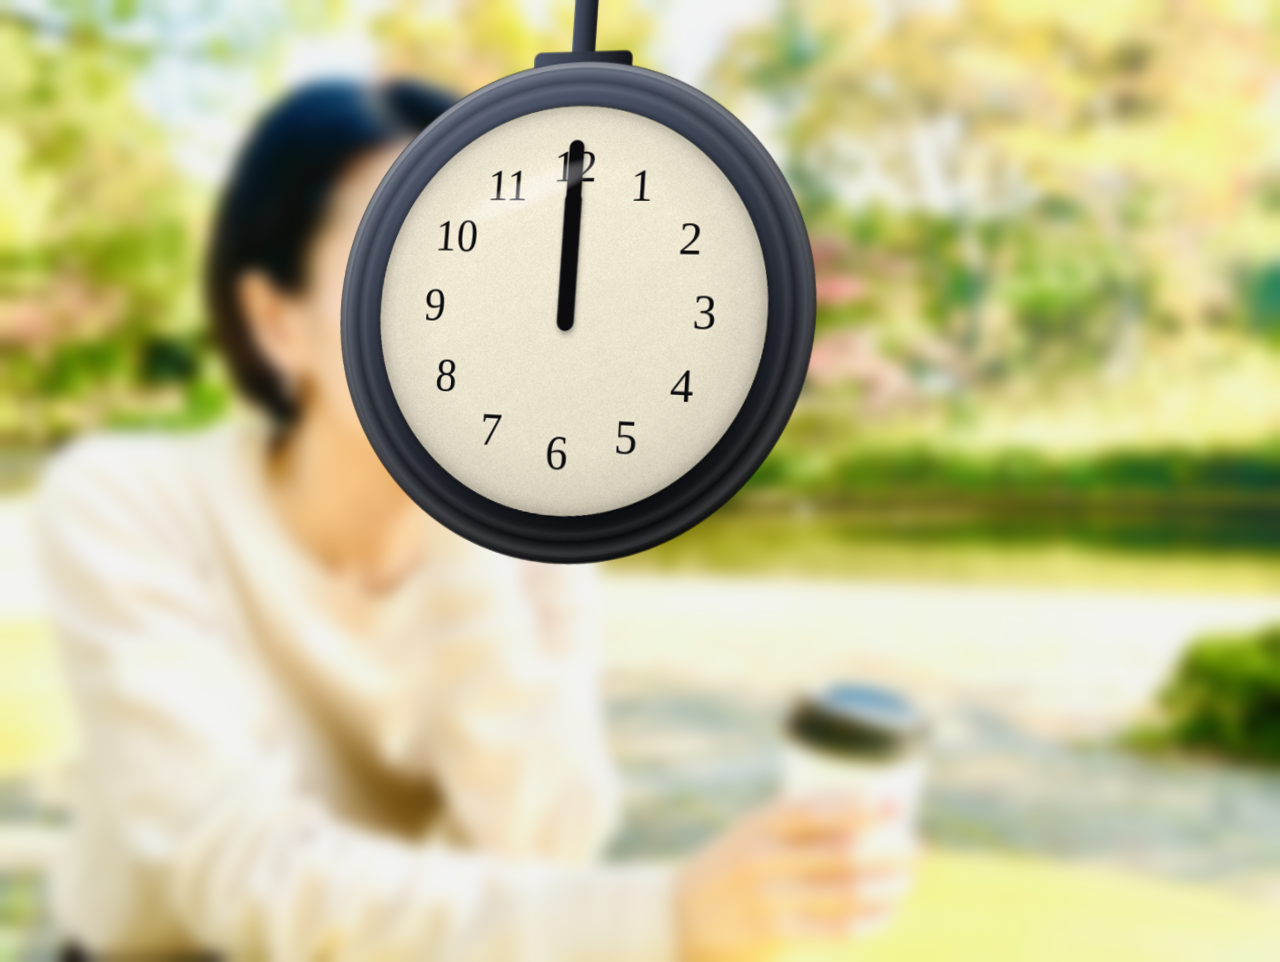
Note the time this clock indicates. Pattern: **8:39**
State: **12:00**
